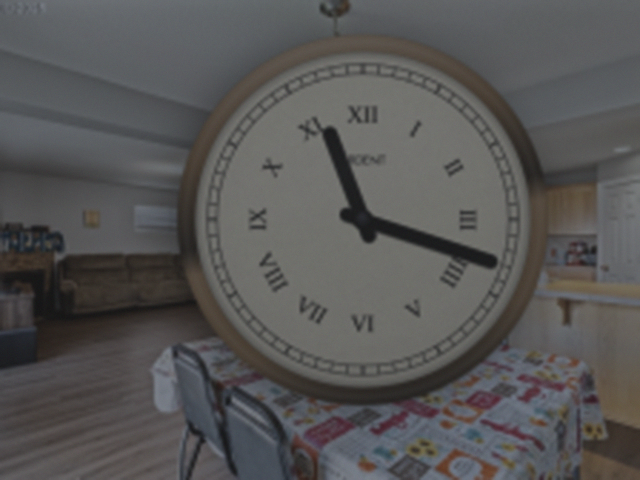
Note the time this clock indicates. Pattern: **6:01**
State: **11:18**
